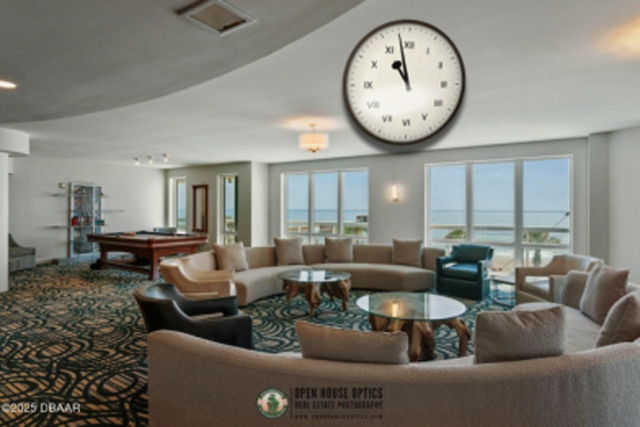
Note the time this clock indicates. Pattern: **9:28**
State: **10:58**
